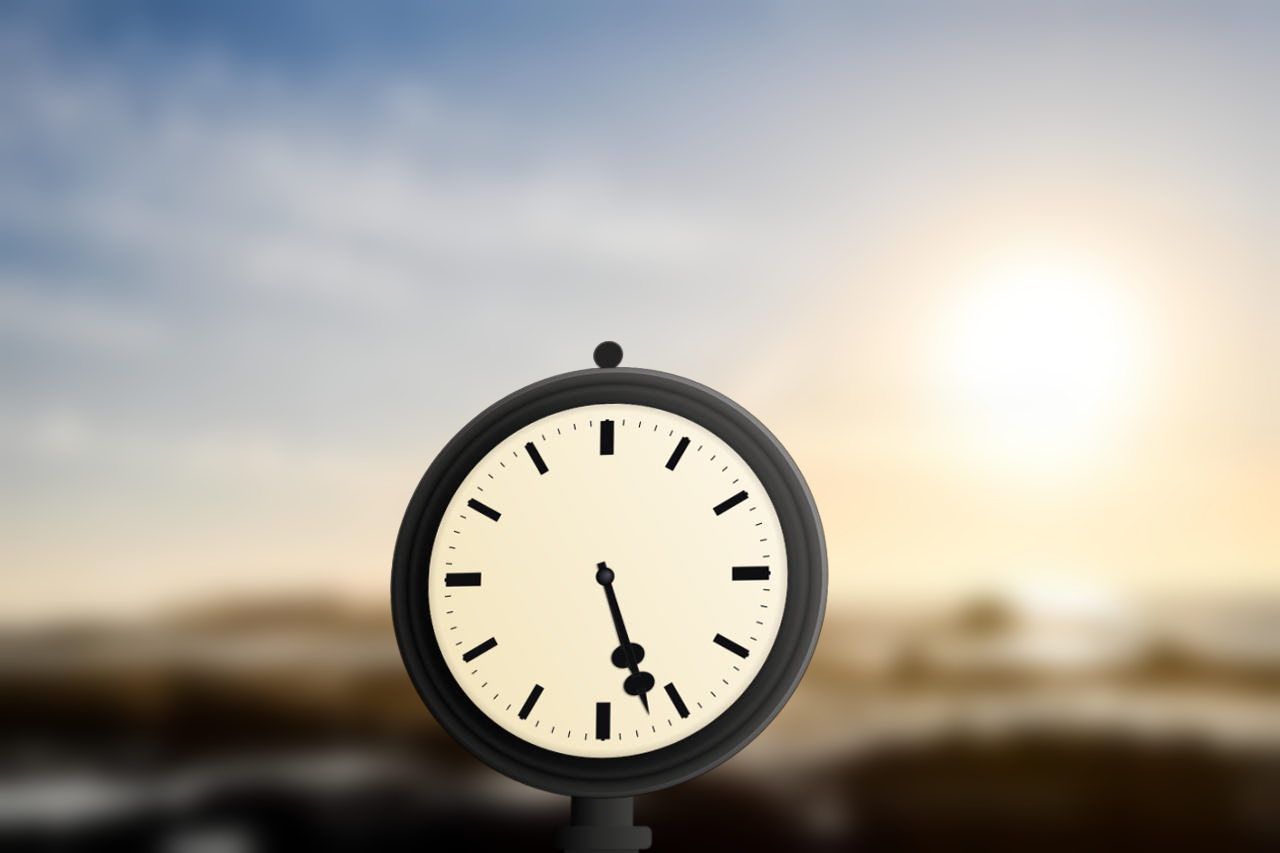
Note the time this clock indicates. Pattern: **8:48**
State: **5:27**
